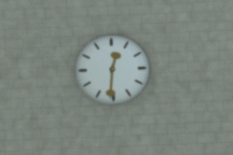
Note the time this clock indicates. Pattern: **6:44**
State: **12:31**
